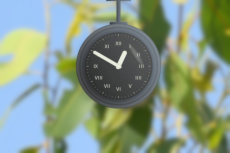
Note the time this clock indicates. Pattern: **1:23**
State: **12:50**
